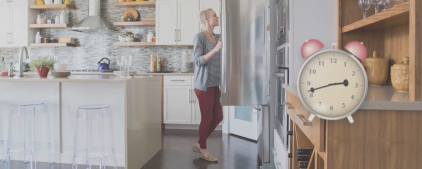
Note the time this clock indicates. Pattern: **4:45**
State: **2:42**
